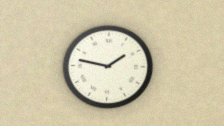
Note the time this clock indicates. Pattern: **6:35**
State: **1:47**
